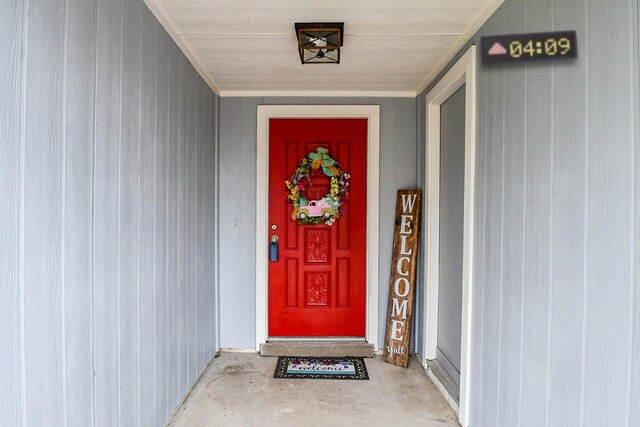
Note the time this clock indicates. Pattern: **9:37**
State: **4:09**
